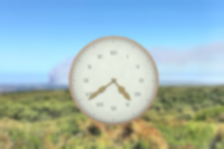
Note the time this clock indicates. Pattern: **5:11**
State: **4:39**
